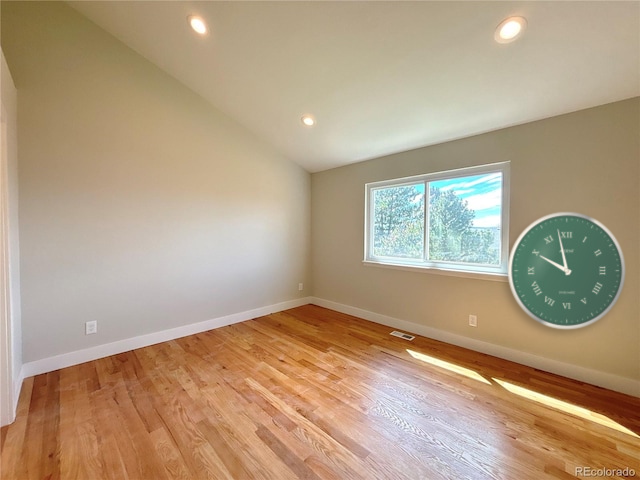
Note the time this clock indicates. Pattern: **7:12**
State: **9:58**
